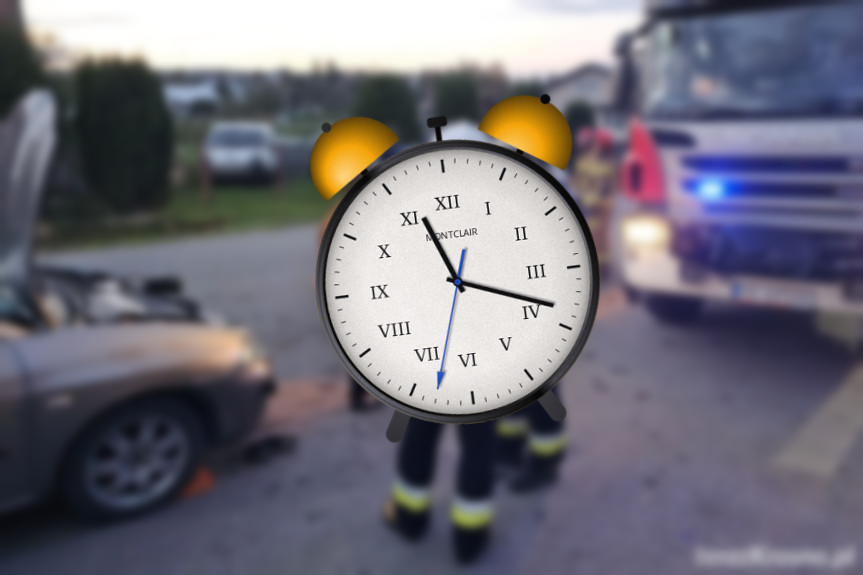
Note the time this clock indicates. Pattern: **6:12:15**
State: **11:18:33**
